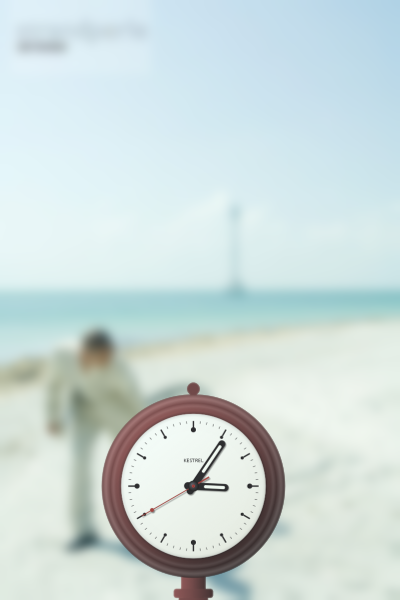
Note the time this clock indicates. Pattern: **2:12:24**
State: **3:05:40**
